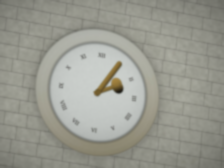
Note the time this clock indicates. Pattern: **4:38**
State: **2:05**
